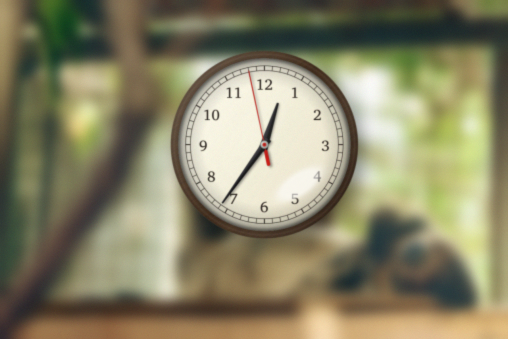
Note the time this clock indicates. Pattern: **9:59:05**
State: **12:35:58**
